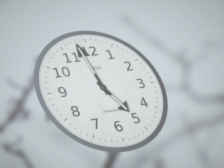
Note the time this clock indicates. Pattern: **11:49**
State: **4:58**
